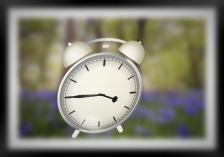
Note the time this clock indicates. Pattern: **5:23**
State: **3:45**
